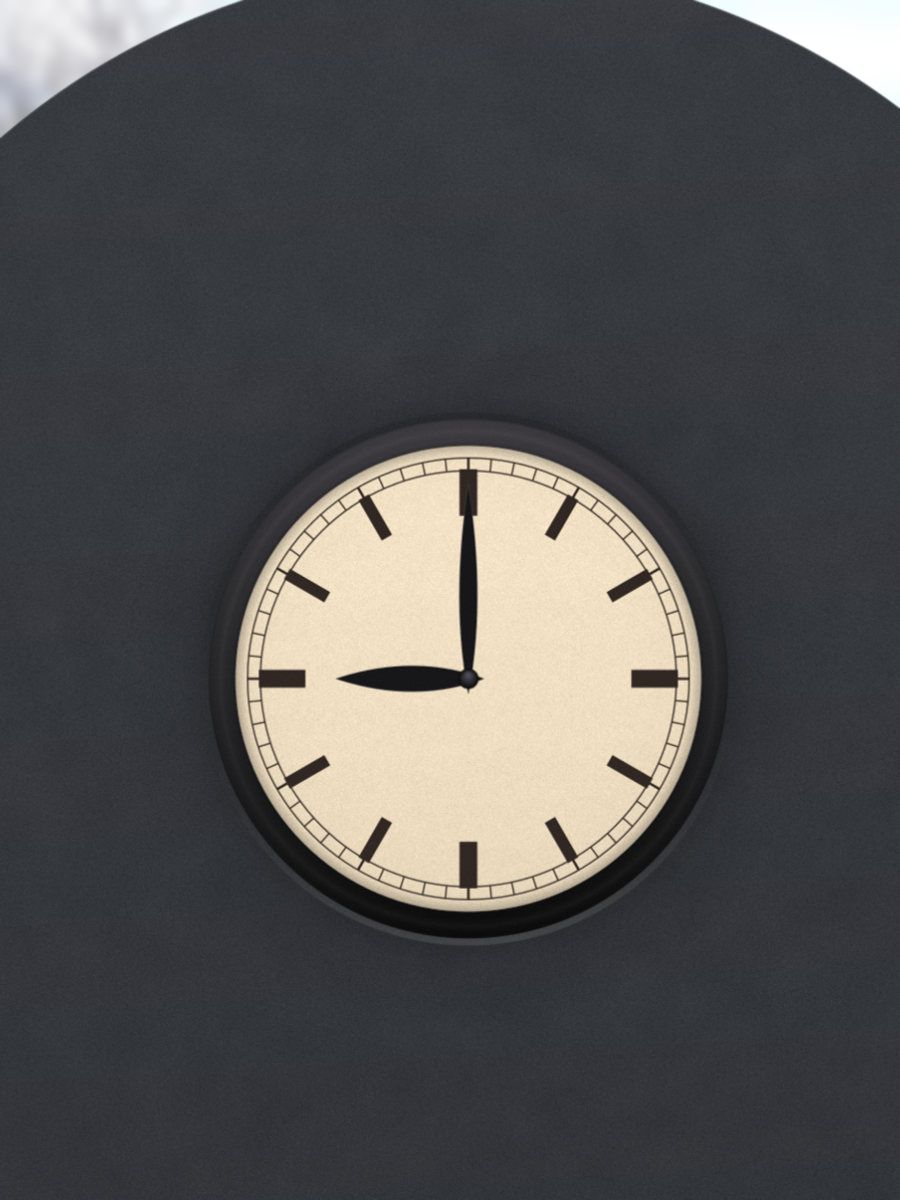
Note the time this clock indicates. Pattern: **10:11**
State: **9:00**
